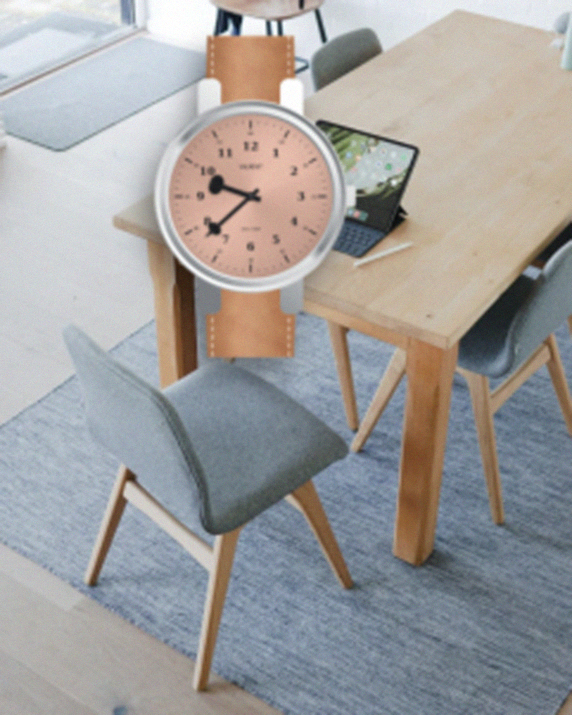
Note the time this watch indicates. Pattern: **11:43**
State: **9:38**
